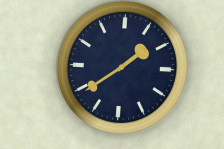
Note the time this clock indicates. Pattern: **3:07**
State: **1:39**
